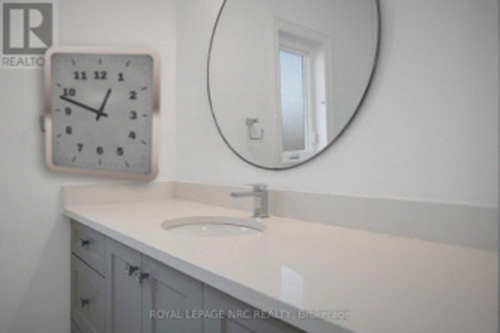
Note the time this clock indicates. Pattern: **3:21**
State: **12:48**
